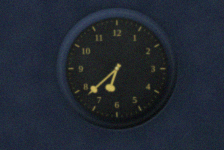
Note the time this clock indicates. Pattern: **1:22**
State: **6:38**
